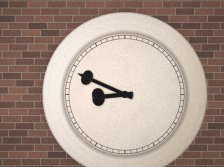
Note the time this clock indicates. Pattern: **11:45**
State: **8:49**
